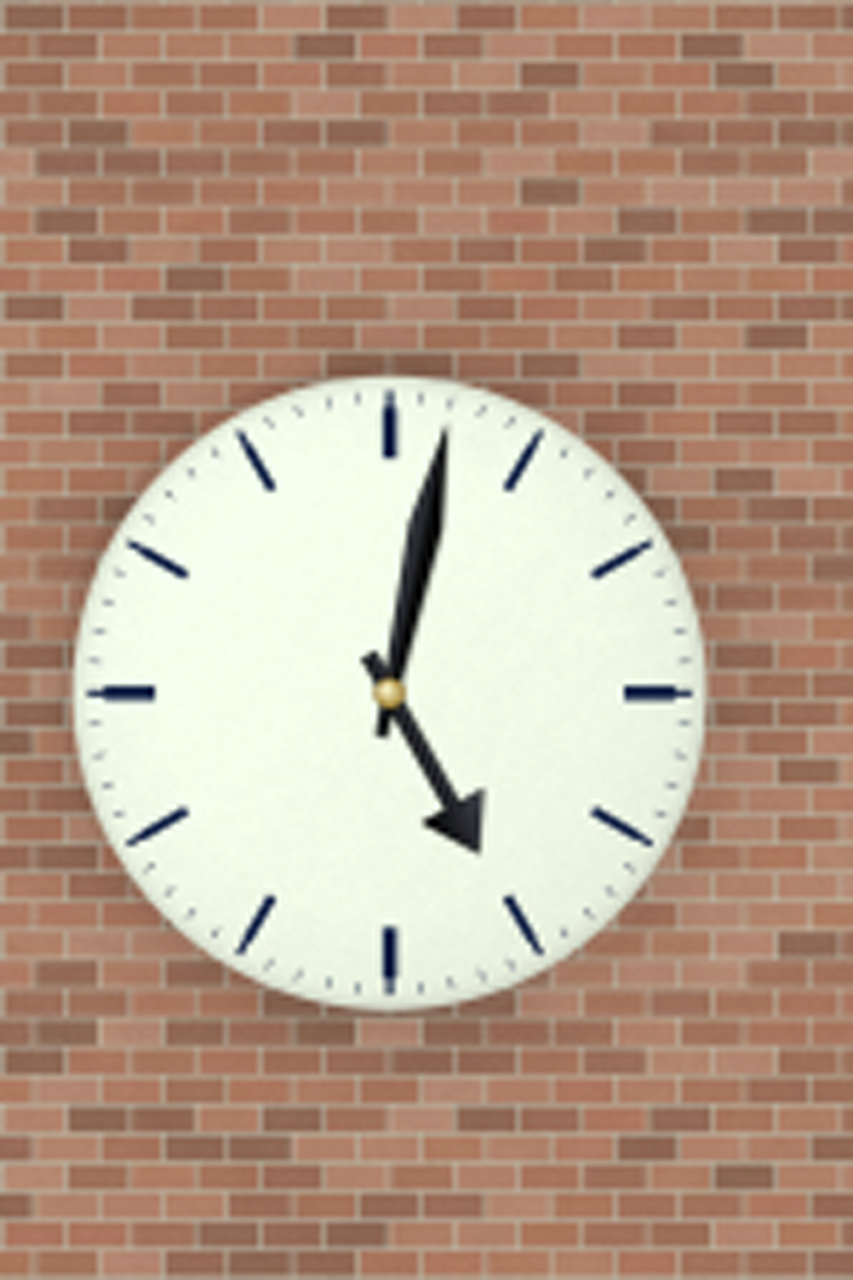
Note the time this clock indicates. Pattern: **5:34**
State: **5:02**
